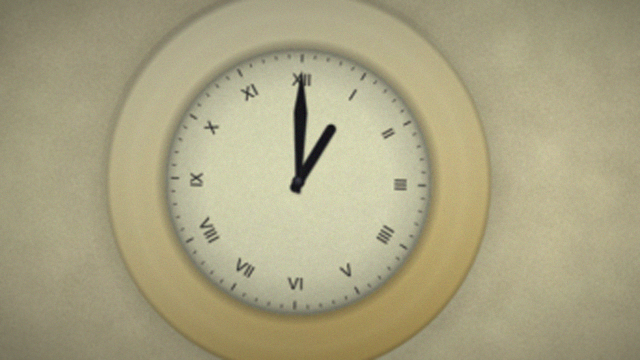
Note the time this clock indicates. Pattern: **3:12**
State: **1:00**
